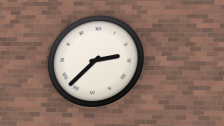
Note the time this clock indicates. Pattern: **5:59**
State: **2:37**
